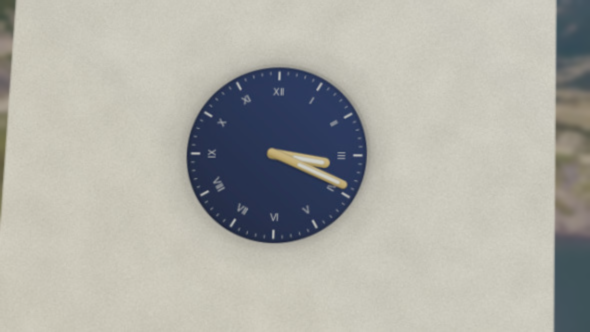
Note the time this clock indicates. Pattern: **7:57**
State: **3:19**
